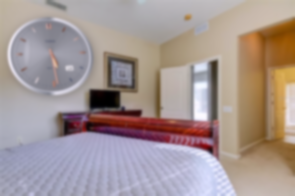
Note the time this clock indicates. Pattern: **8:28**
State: **5:29**
